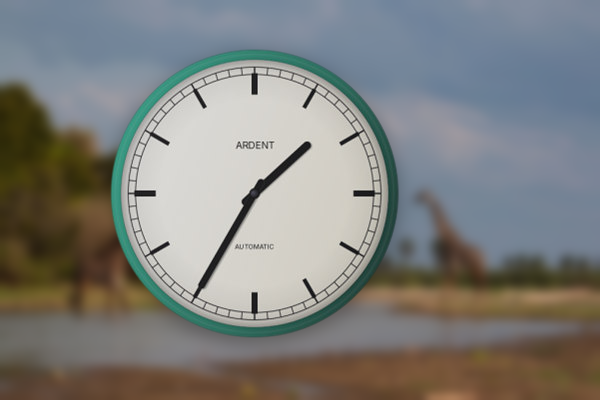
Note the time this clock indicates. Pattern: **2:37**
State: **1:35**
